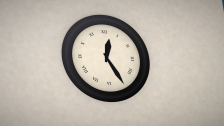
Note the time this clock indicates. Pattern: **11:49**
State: **12:25**
